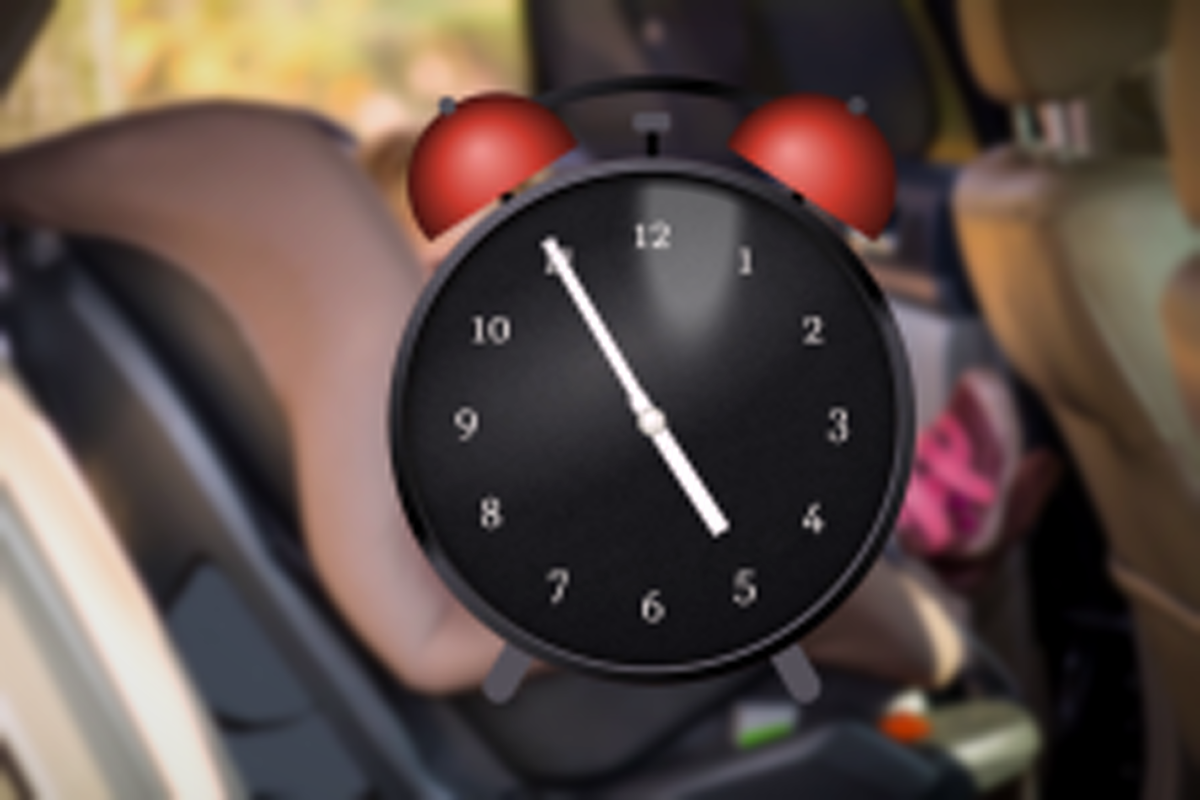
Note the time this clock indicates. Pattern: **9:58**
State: **4:55**
